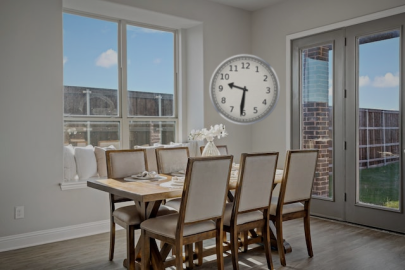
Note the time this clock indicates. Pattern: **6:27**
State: **9:31**
